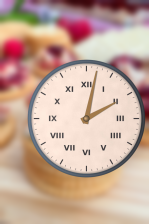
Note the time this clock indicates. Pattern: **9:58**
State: **2:02**
